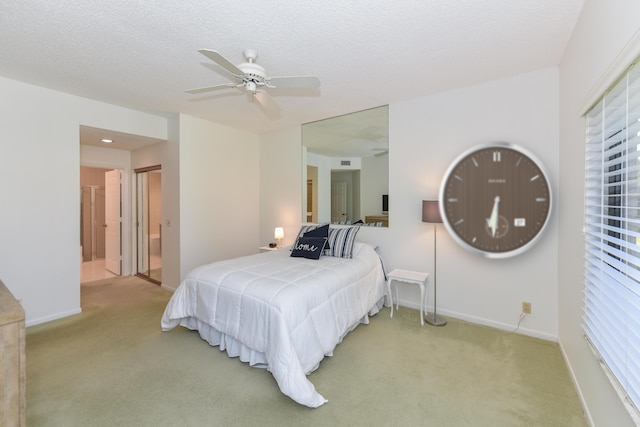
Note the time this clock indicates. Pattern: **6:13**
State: **6:31**
